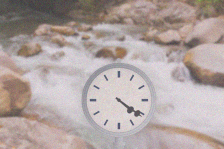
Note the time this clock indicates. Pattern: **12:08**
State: **4:21**
